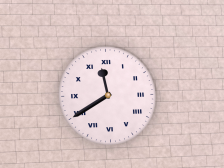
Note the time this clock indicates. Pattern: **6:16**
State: **11:40**
